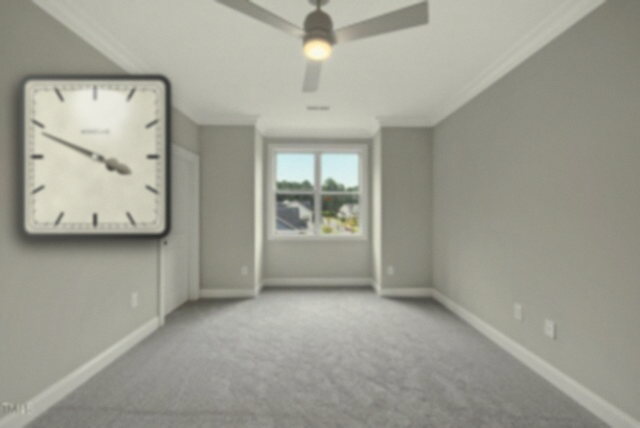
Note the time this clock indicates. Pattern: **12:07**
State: **3:49**
